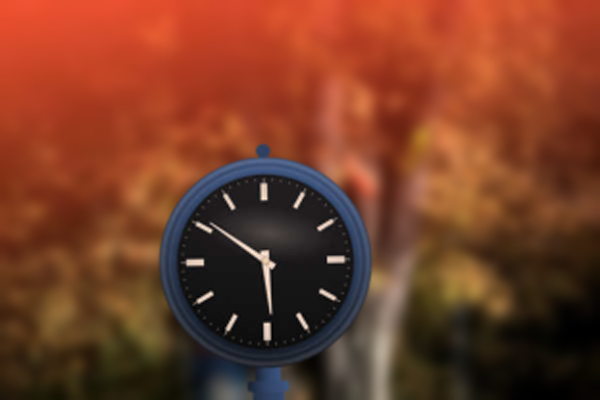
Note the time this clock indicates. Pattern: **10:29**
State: **5:51**
